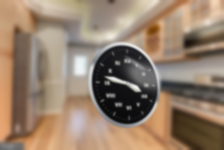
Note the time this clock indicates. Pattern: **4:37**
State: **3:47**
